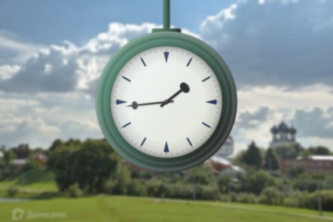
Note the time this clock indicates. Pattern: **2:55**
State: **1:44**
